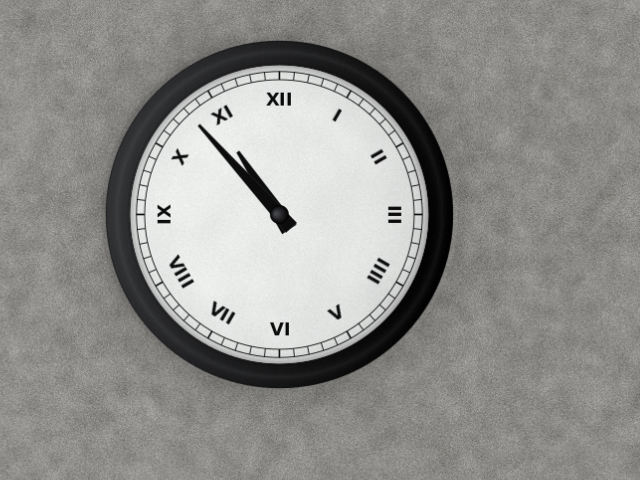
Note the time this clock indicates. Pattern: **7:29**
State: **10:53**
